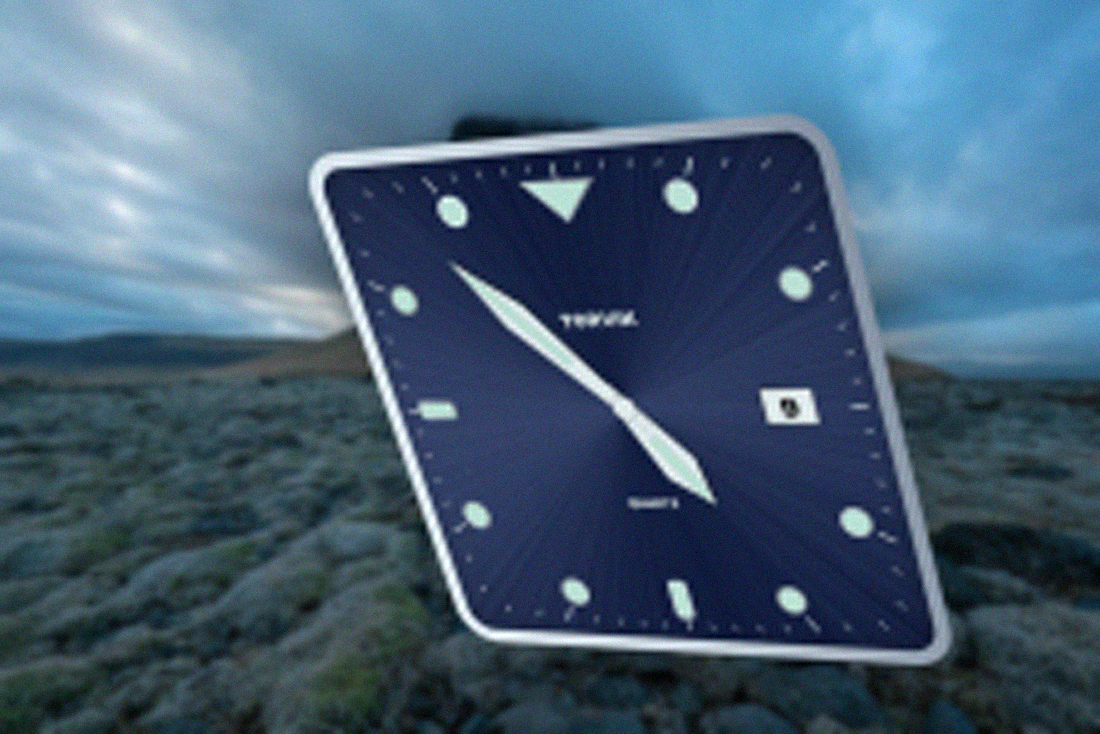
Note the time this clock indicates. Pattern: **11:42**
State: **4:53**
